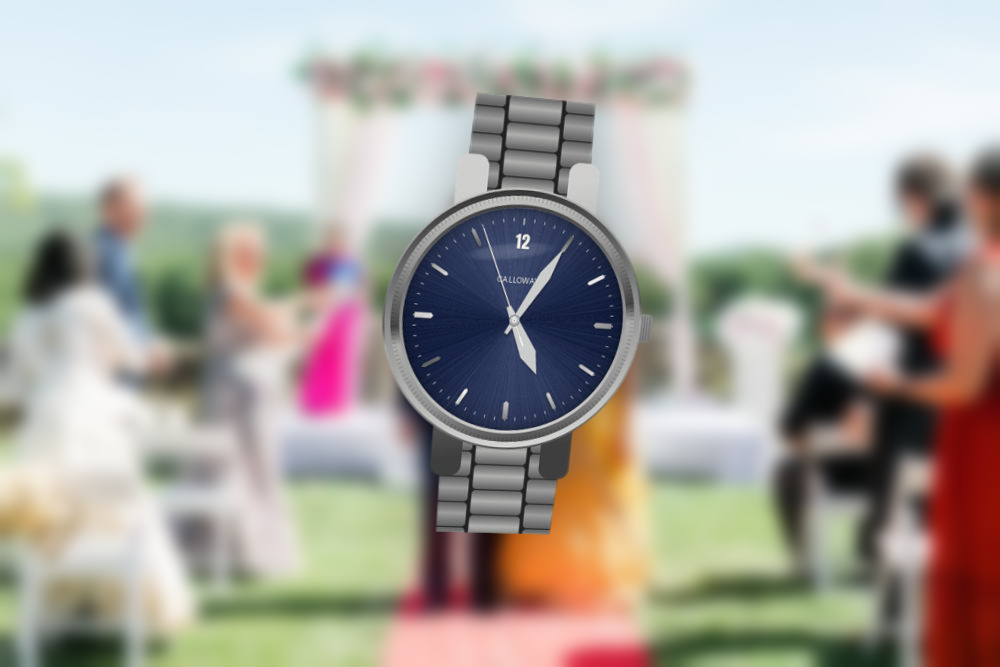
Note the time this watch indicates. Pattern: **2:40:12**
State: **5:04:56**
